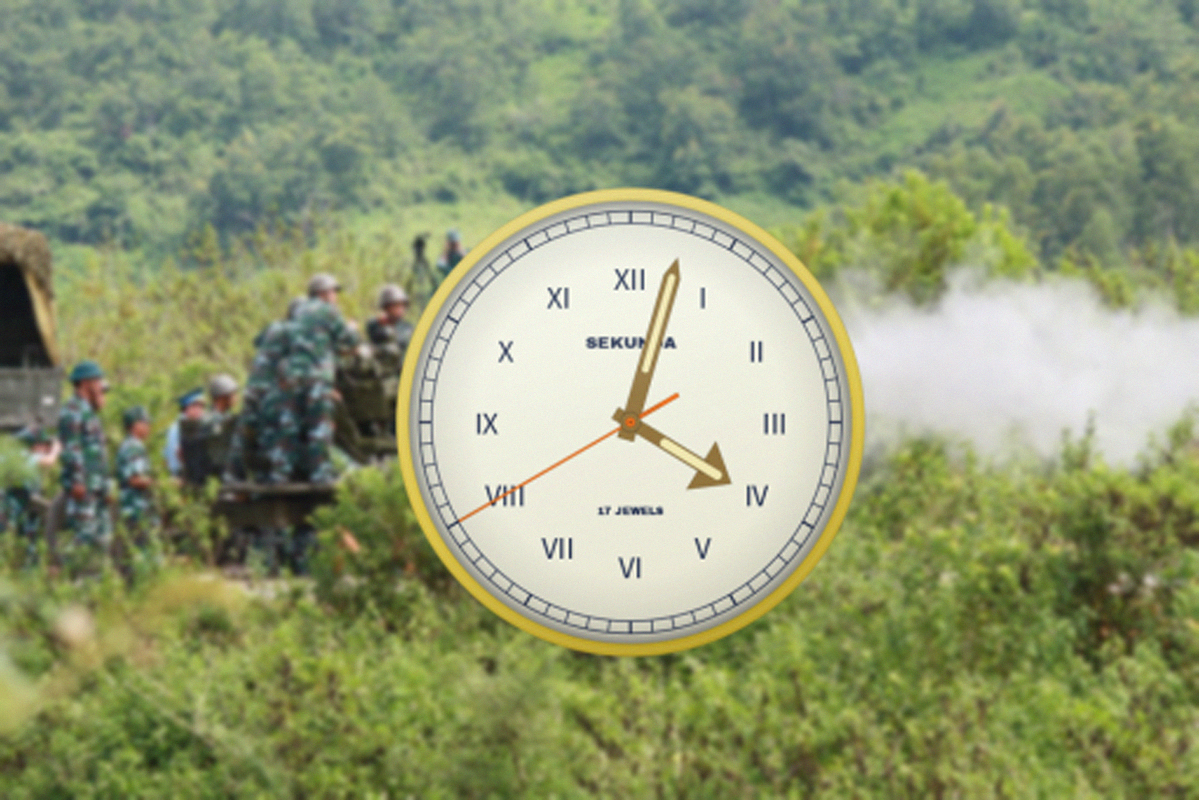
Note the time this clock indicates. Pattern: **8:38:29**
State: **4:02:40**
